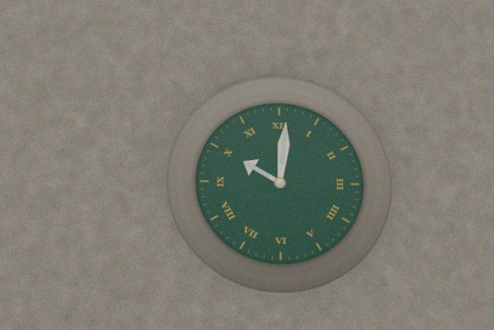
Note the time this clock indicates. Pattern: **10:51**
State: **10:01**
